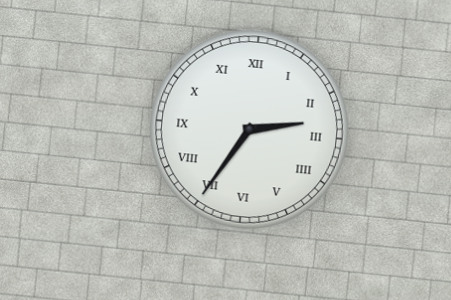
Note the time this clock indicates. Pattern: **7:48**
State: **2:35**
